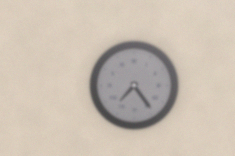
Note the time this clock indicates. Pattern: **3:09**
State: **7:24**
